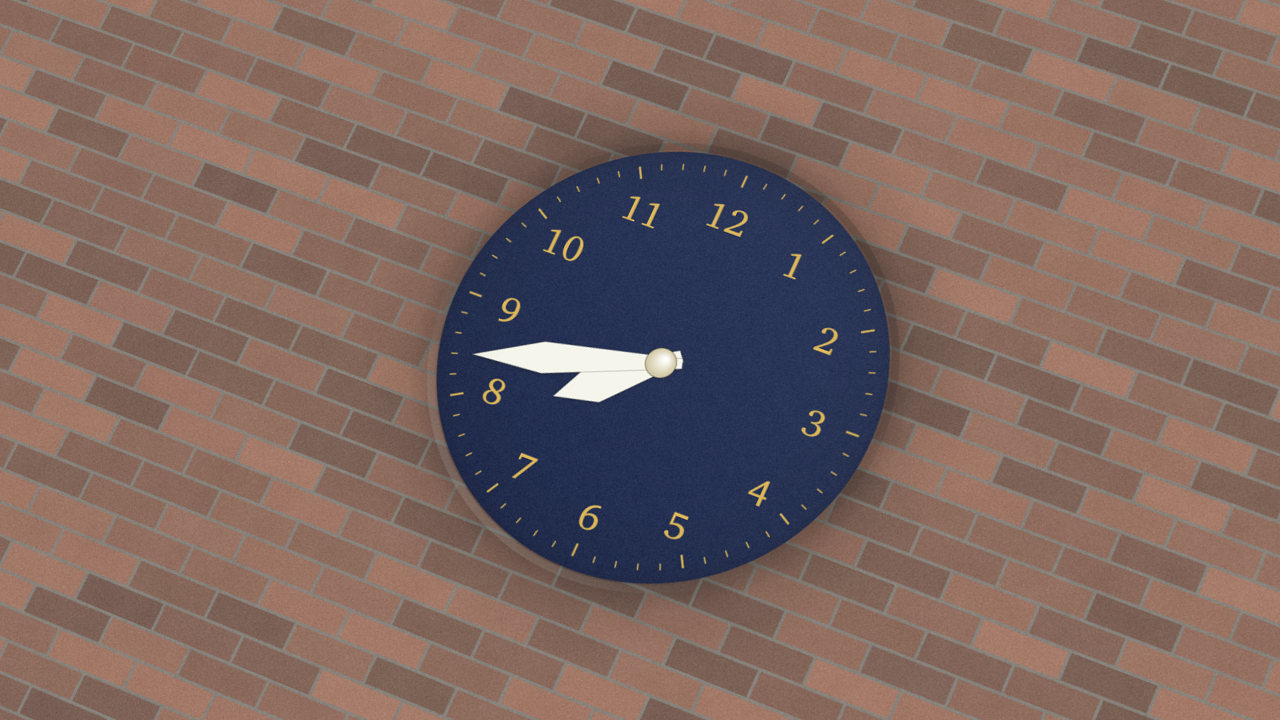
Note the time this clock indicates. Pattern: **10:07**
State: **7:42**
